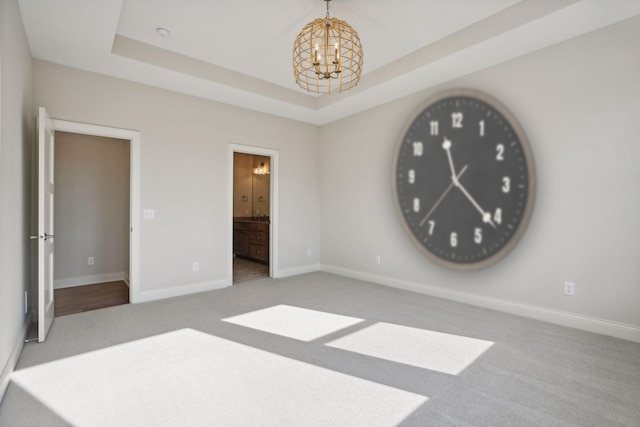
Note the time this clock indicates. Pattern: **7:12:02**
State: **11:21:37**
